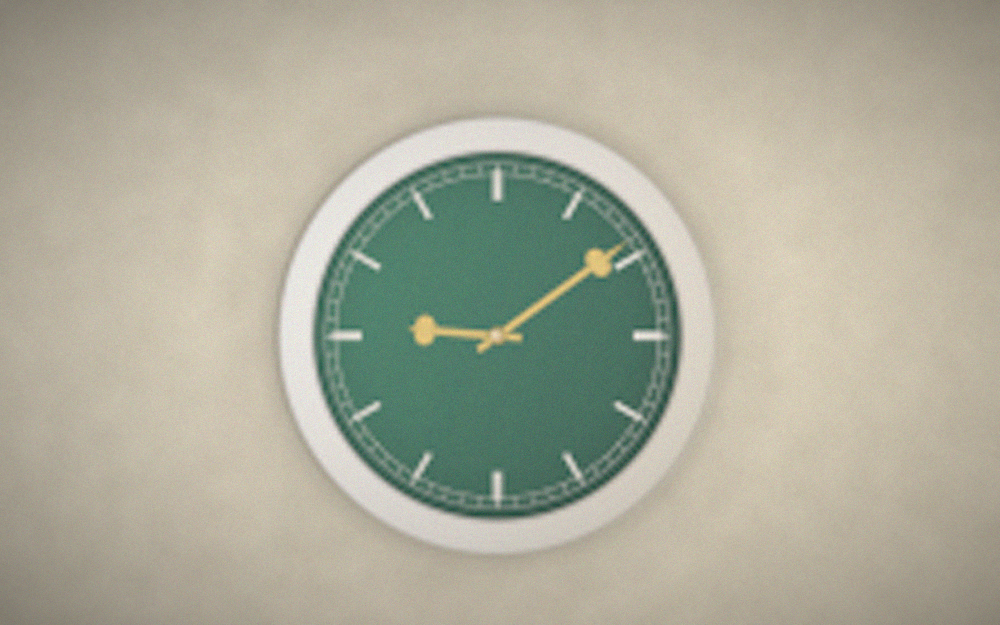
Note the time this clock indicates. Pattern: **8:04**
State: **9:09**
